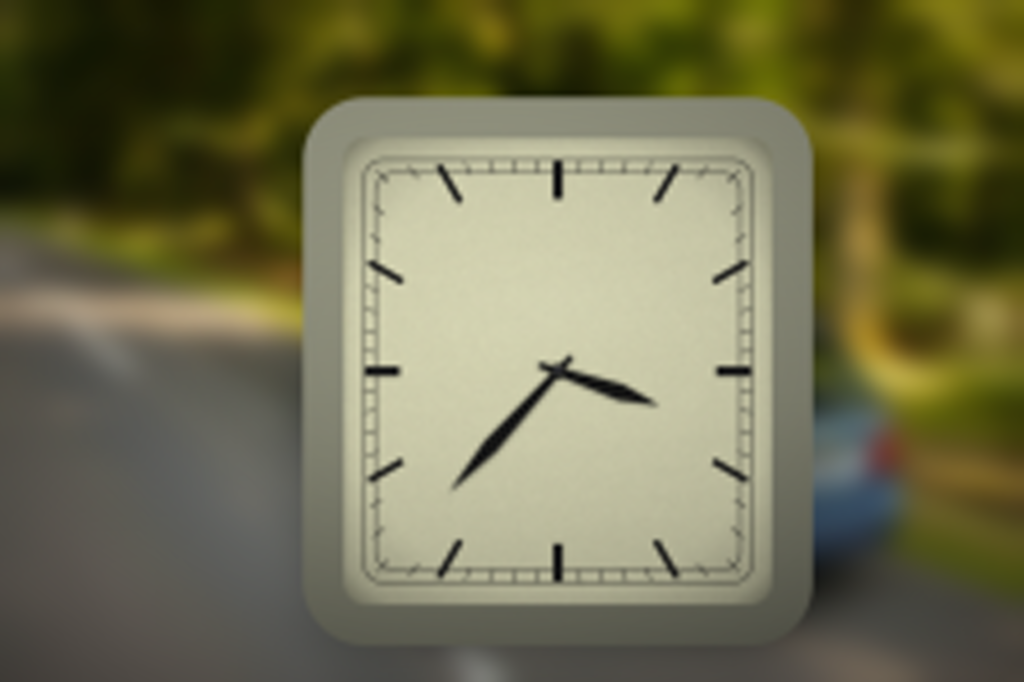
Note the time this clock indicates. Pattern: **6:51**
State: **3:37**
